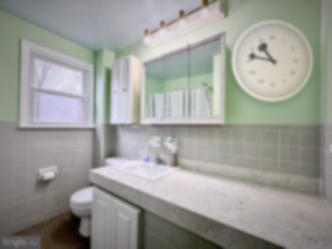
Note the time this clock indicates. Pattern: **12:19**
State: **10:47**
